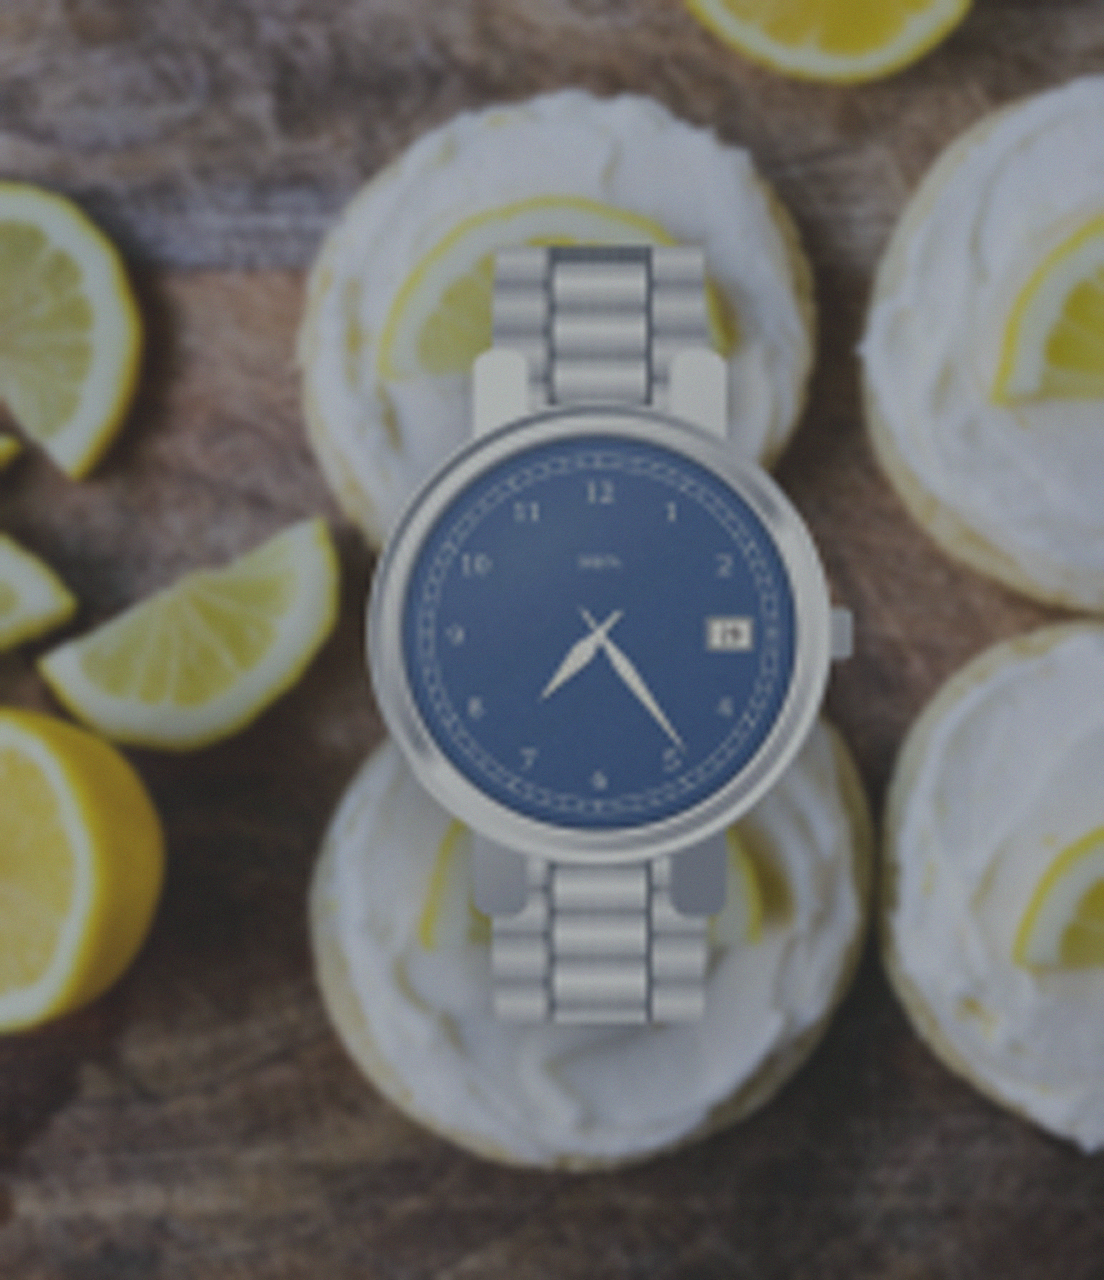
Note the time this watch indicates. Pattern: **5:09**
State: **7:24**
